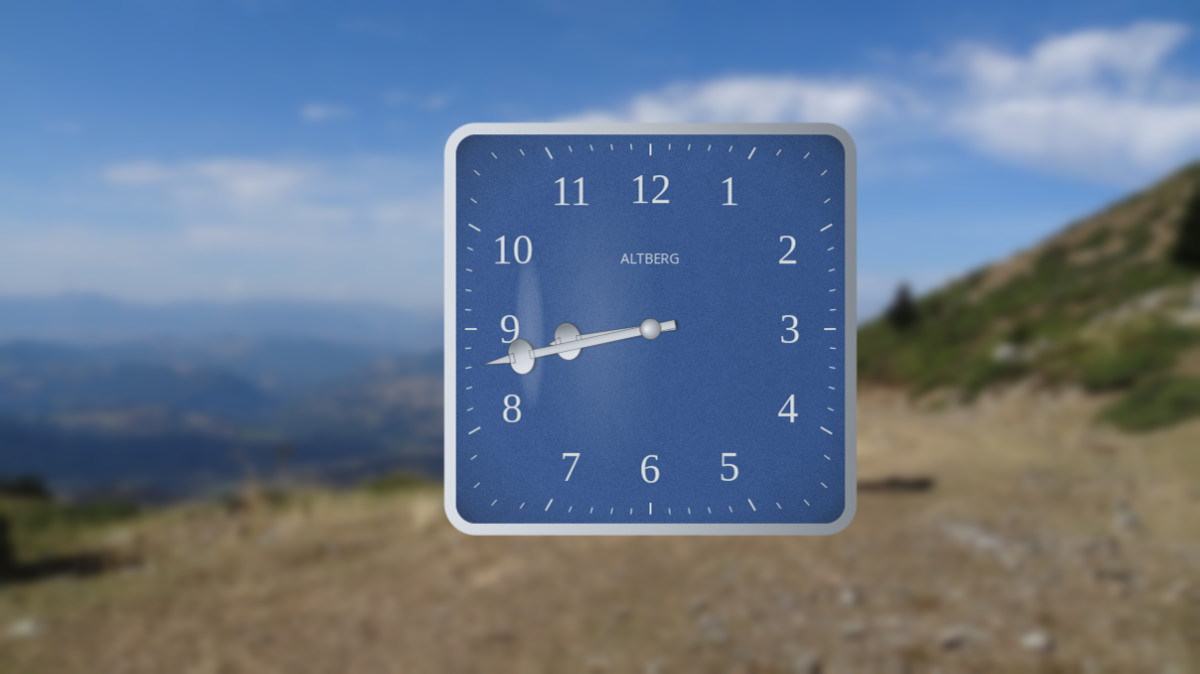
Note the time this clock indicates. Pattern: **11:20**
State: **8:43**
